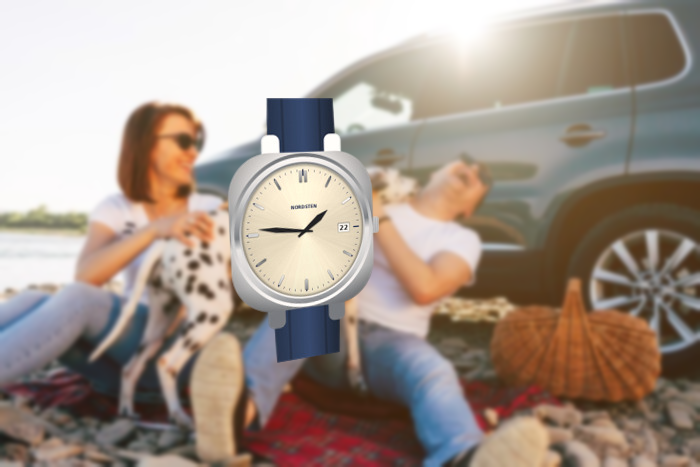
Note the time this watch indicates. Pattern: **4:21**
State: **1:46**
